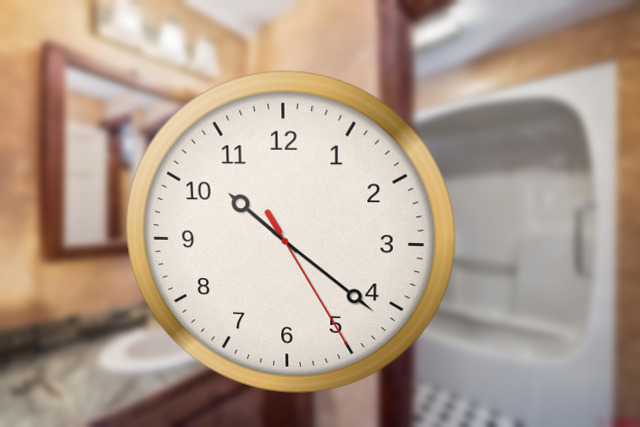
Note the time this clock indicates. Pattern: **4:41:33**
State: **10:21:25**
